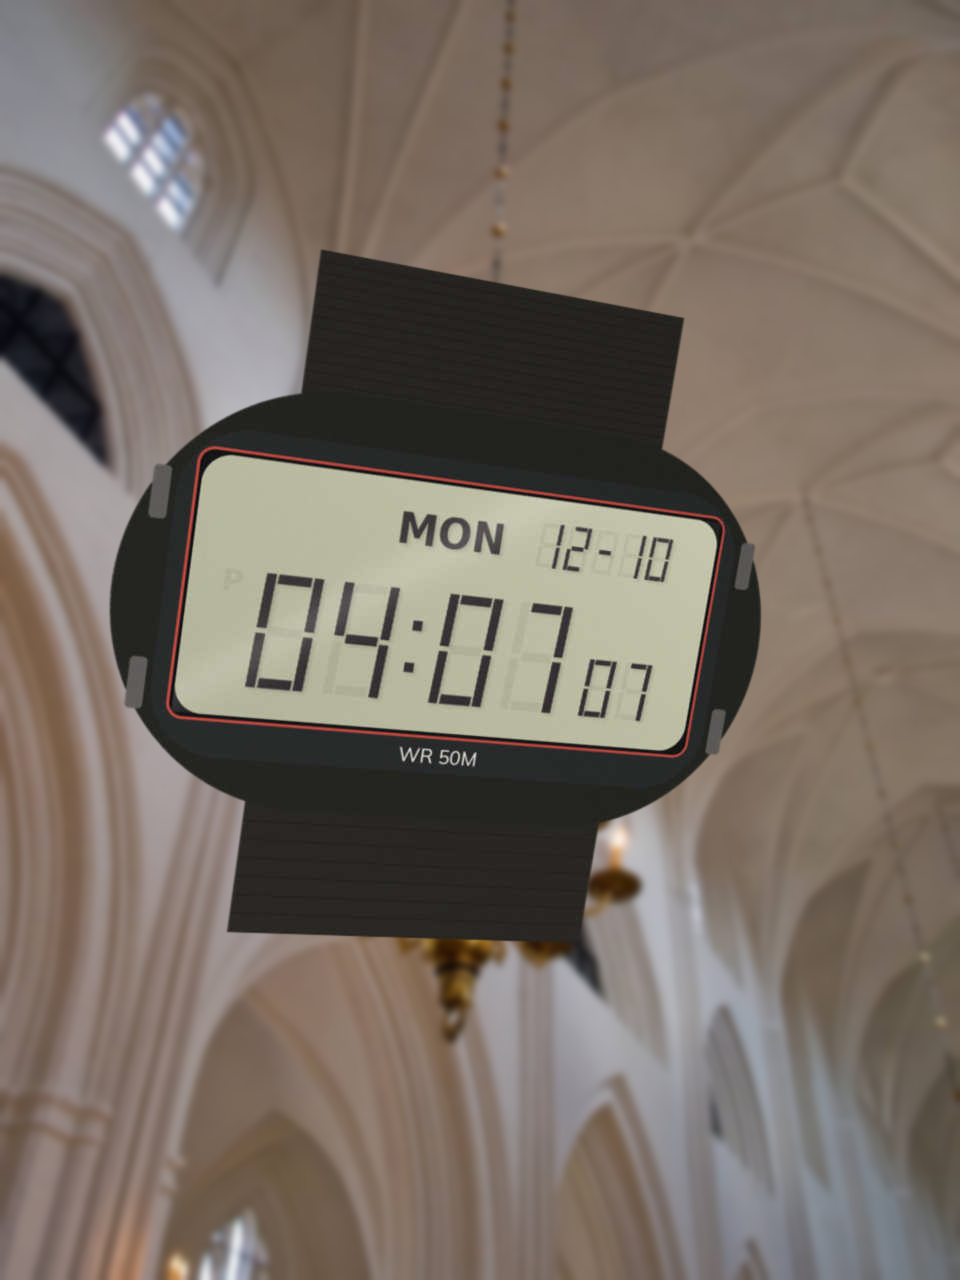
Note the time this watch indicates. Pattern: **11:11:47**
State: **4:07:07**
